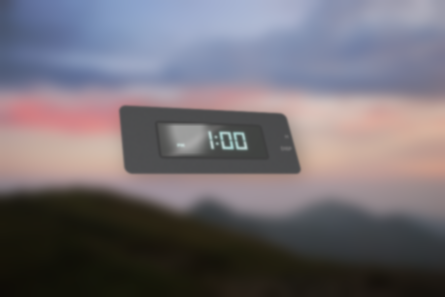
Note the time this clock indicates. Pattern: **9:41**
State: **1:00**
